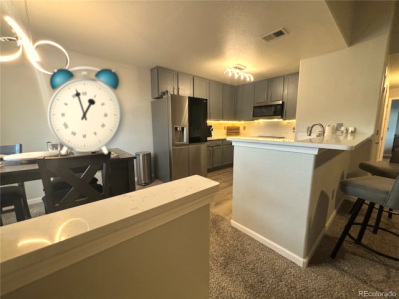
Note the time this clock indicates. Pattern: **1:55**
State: **12:57**
